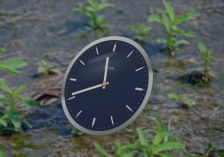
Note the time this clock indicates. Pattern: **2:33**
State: **11:41**
